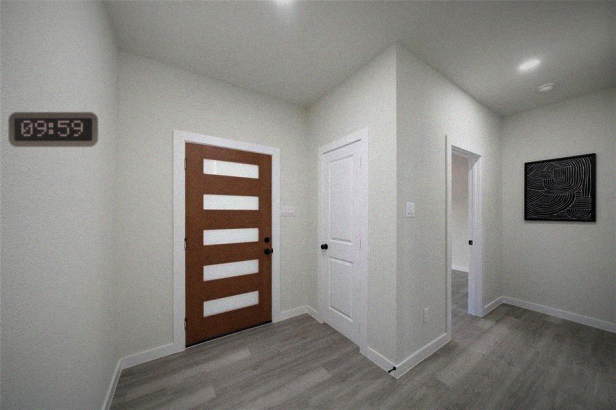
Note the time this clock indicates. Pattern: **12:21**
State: **9:59**
